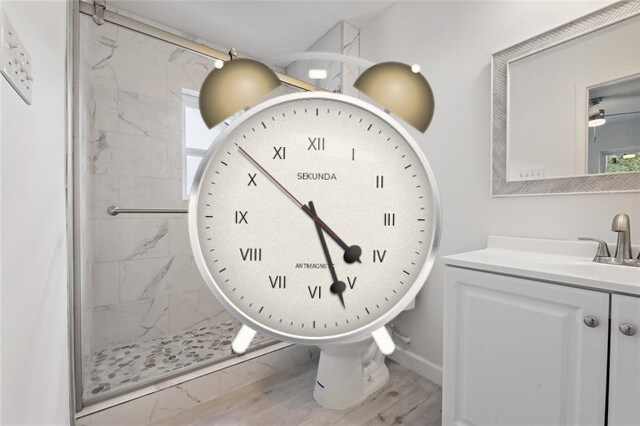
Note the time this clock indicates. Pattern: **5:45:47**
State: **4:26:52**
